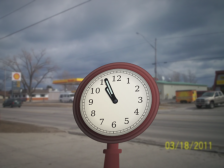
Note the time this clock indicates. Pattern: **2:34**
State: **10:56**
